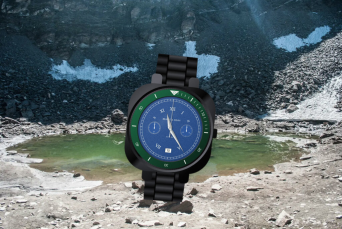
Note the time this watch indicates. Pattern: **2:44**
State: **11:24**
